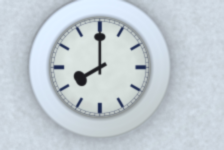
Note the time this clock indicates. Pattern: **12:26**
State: **8:00**
